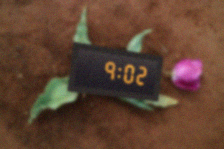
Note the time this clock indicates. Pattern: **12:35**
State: **9:02**
